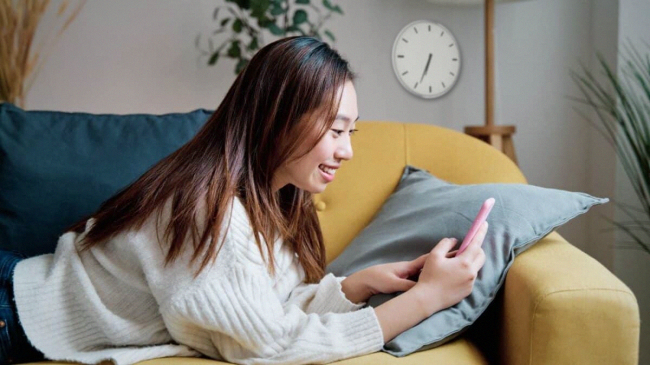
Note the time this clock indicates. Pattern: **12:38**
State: **6:34**
